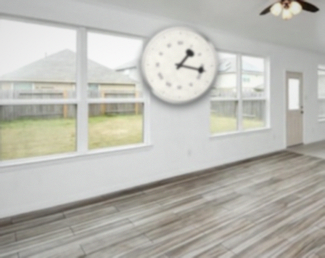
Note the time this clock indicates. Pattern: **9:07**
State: **1:17**
